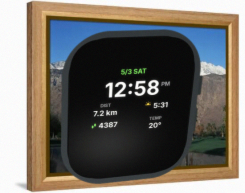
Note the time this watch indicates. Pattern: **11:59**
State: **12:58**
